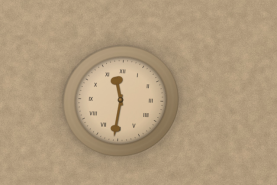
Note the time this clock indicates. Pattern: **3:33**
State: **11:31**
